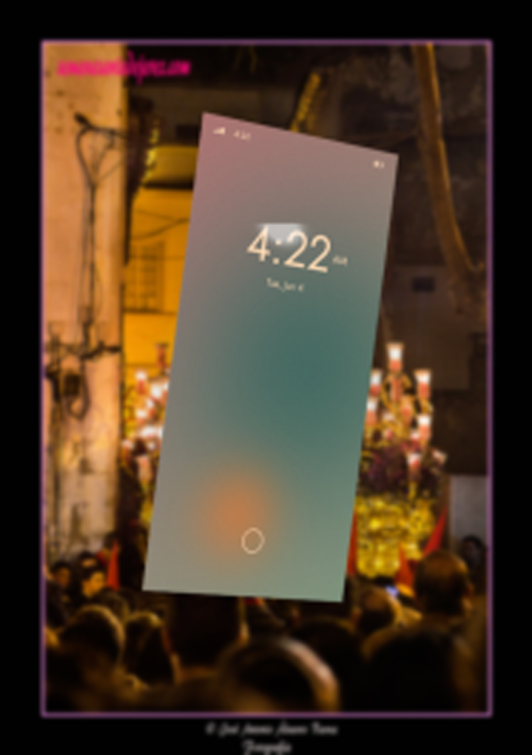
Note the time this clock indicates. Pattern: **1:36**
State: **4:22**
